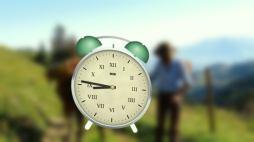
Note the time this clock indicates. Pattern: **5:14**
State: **8:46**
